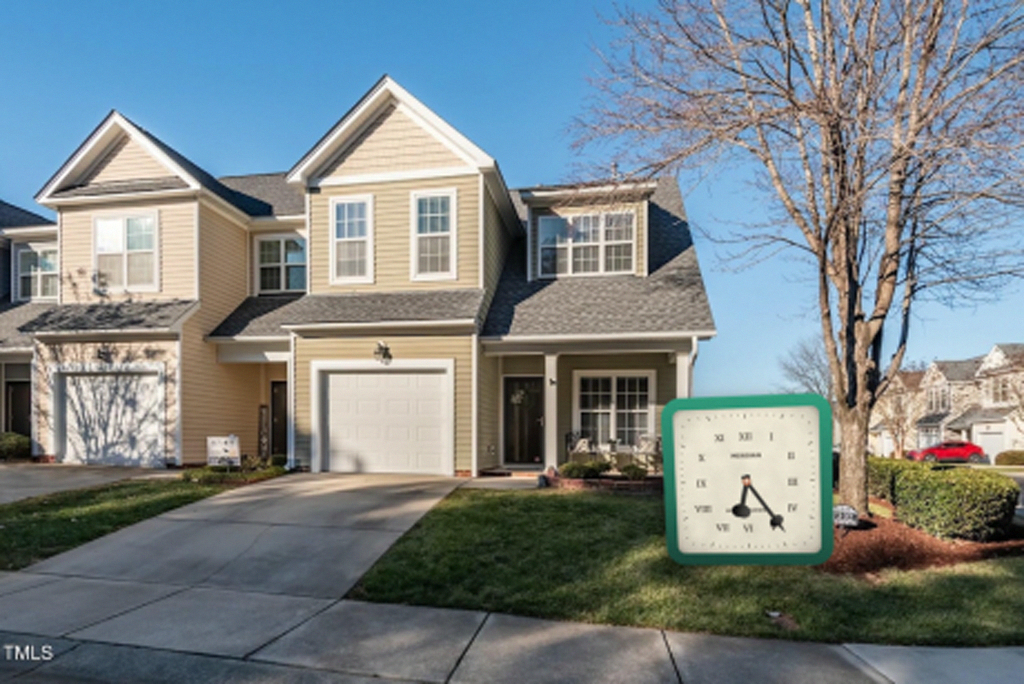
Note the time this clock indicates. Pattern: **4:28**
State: **6:24**
